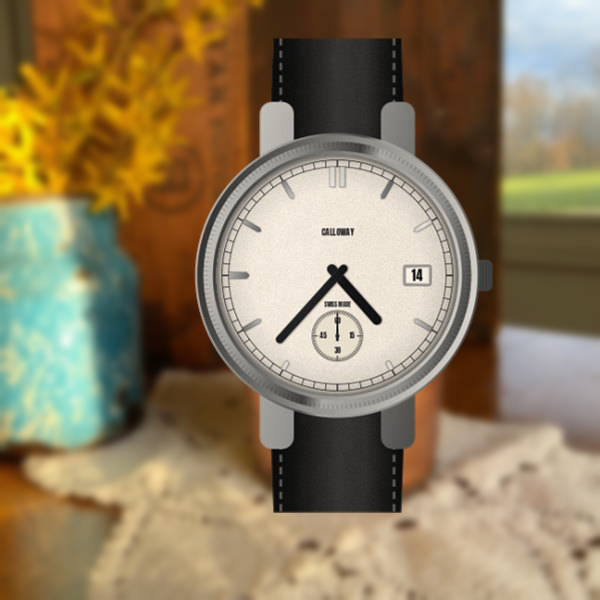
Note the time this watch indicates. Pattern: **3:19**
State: **4:37**
